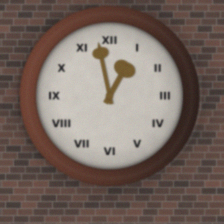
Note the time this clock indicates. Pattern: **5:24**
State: **12:58**
